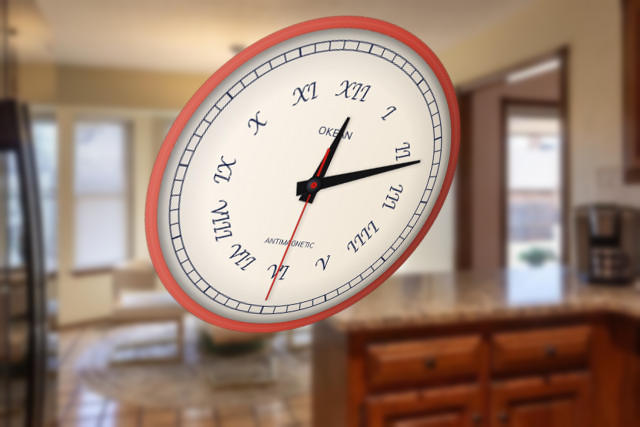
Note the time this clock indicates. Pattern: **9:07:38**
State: **12:11:30**
